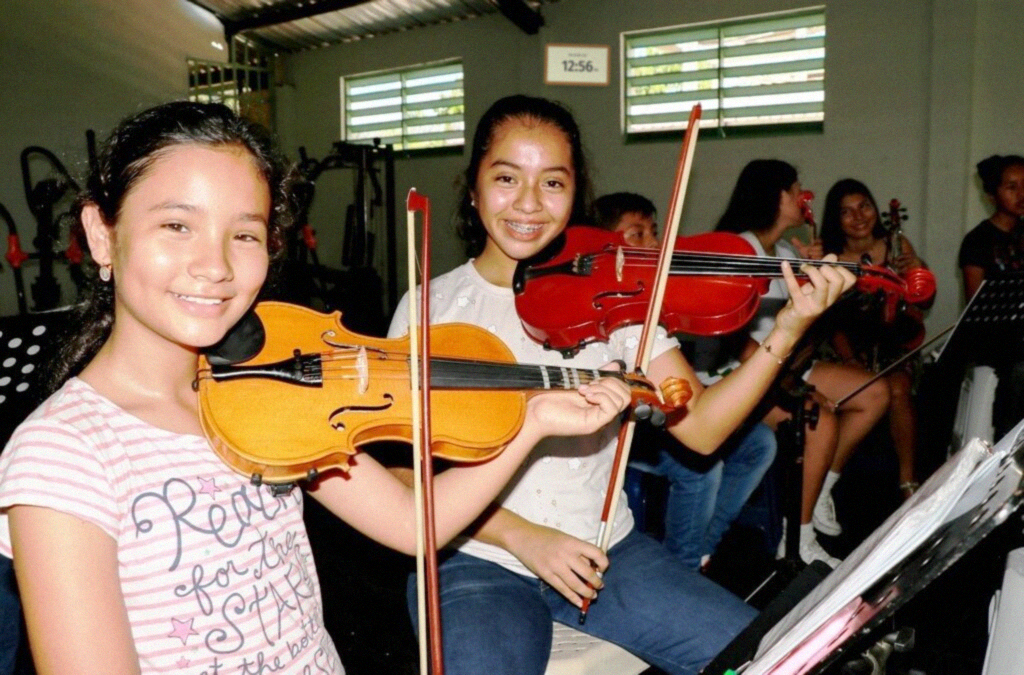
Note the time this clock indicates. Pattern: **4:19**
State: **12:56**
